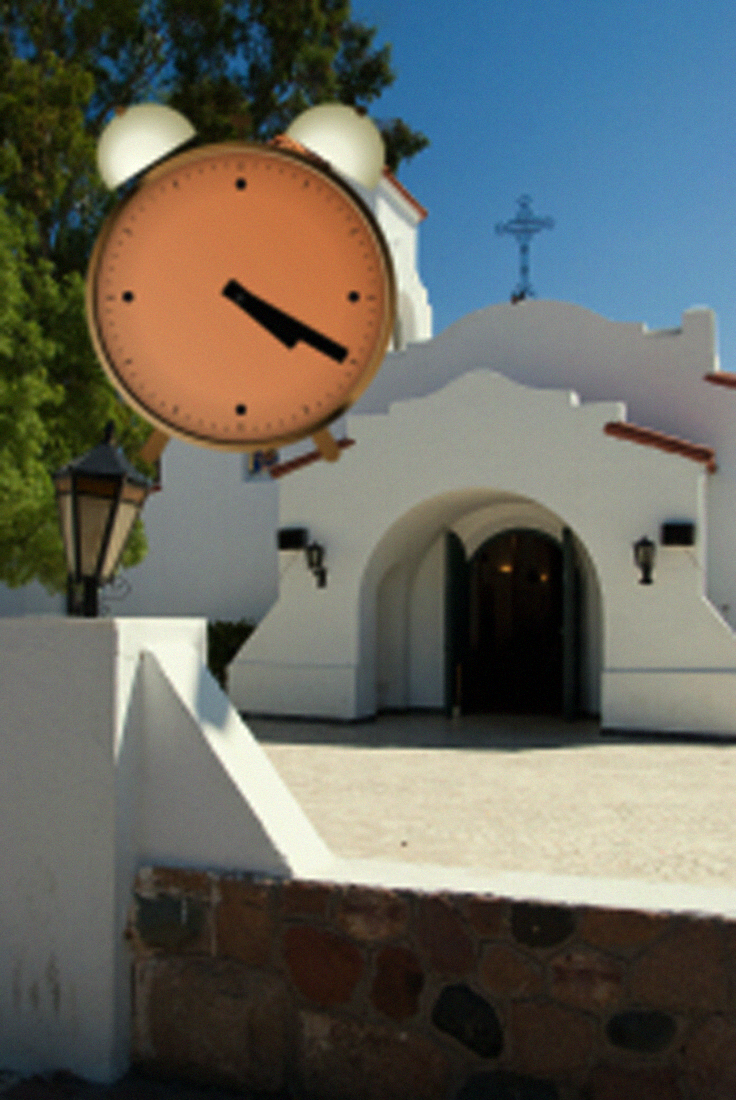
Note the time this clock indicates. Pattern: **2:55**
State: **4:20**
